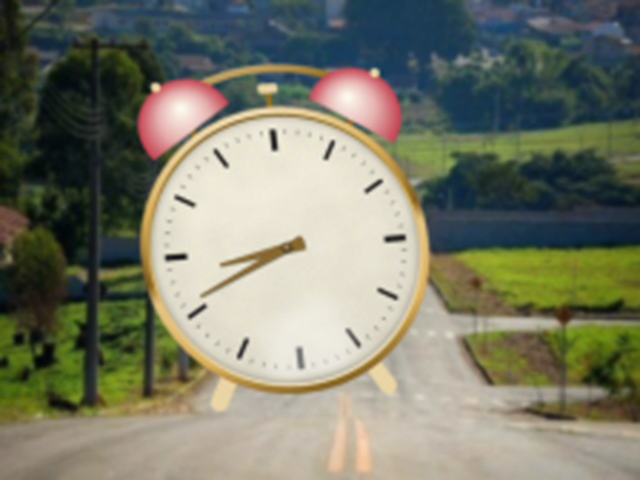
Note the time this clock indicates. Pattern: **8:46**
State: **8:41**
